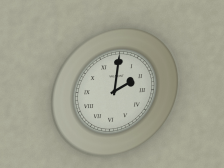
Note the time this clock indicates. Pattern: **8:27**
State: **2:00**
